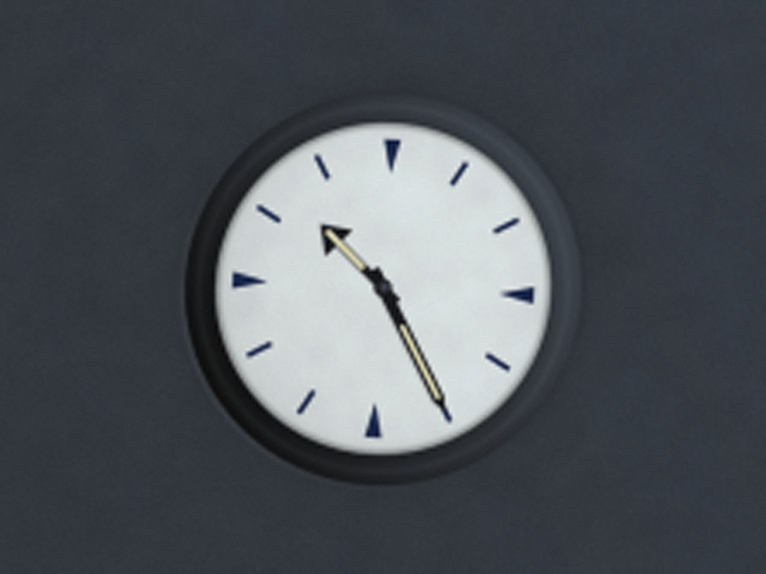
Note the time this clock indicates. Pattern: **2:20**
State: **10:25**
